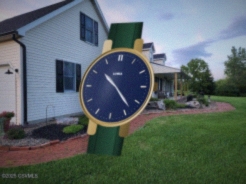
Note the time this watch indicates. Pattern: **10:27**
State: **10:23**
